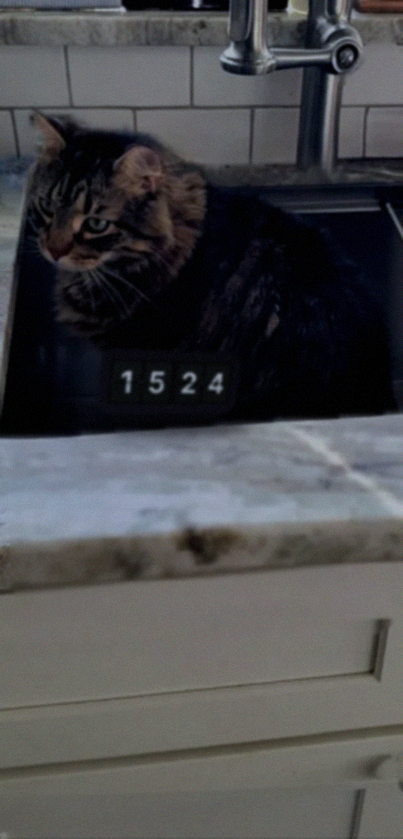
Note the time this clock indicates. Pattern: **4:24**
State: **15:24**
